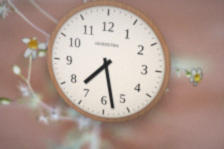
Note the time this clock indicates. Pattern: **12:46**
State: **7:28**
